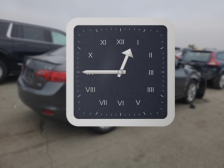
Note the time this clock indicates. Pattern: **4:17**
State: **12:45**
